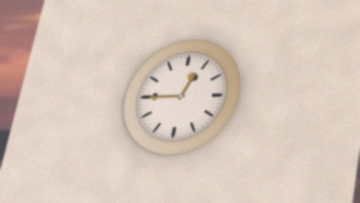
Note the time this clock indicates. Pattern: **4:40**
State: **12:45**
